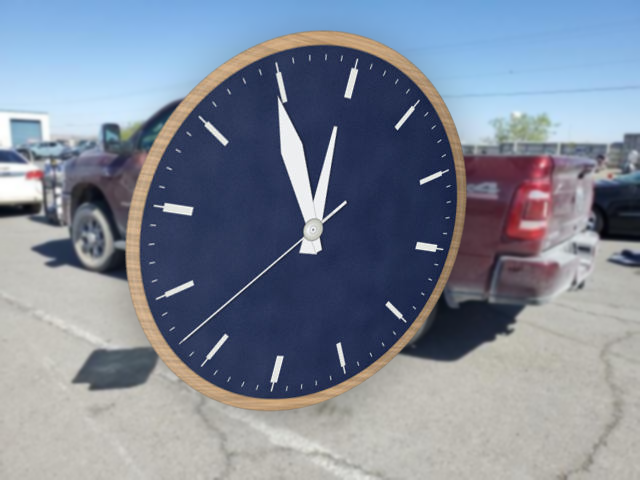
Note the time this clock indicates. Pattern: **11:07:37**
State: **11:54:37**
